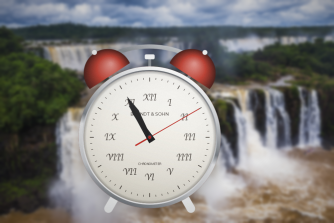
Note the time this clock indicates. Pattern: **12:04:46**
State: **10:55:10**
